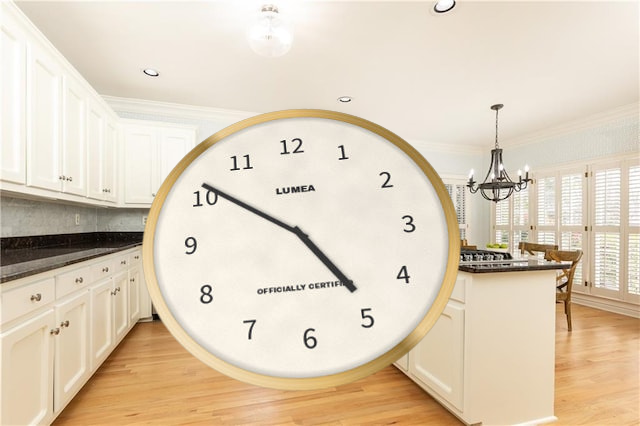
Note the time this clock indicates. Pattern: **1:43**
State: **4:51**
